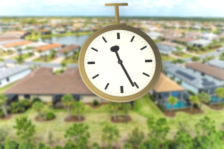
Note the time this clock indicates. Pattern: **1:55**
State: **11:26**
